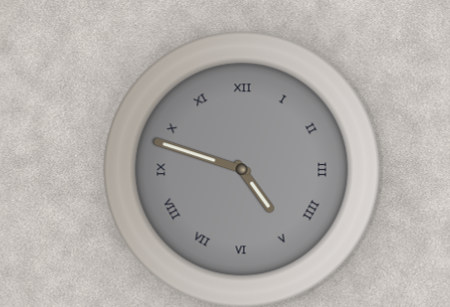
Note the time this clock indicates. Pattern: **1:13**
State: **4:48**
